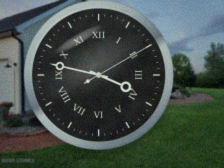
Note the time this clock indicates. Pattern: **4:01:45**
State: **3:47:10**
